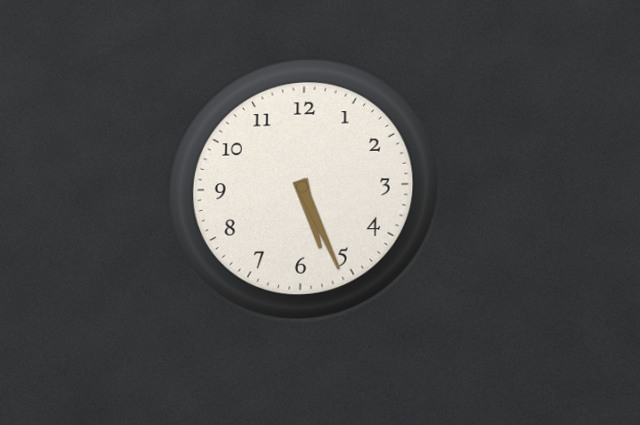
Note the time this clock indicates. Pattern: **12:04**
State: **5:26**
